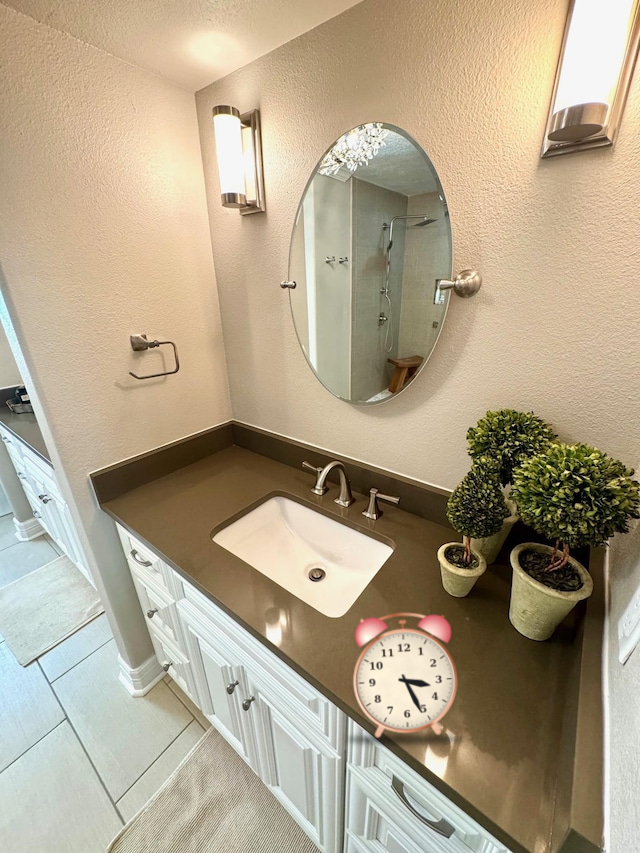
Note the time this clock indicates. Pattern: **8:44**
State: **3:26**
